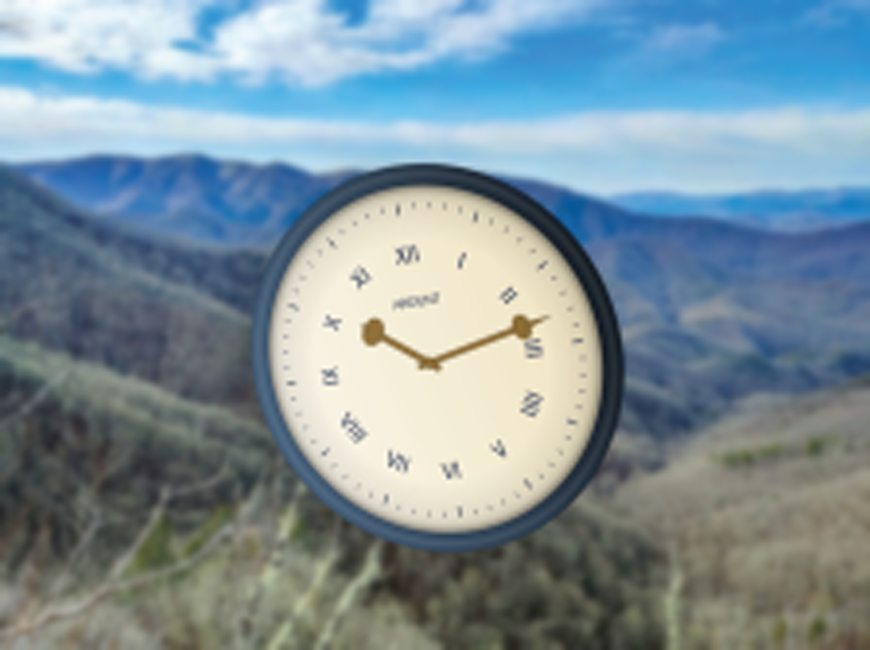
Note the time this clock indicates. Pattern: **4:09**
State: **10:13**
